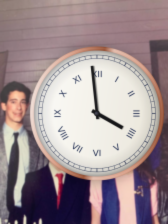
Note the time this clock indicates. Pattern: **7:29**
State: **3:59**
